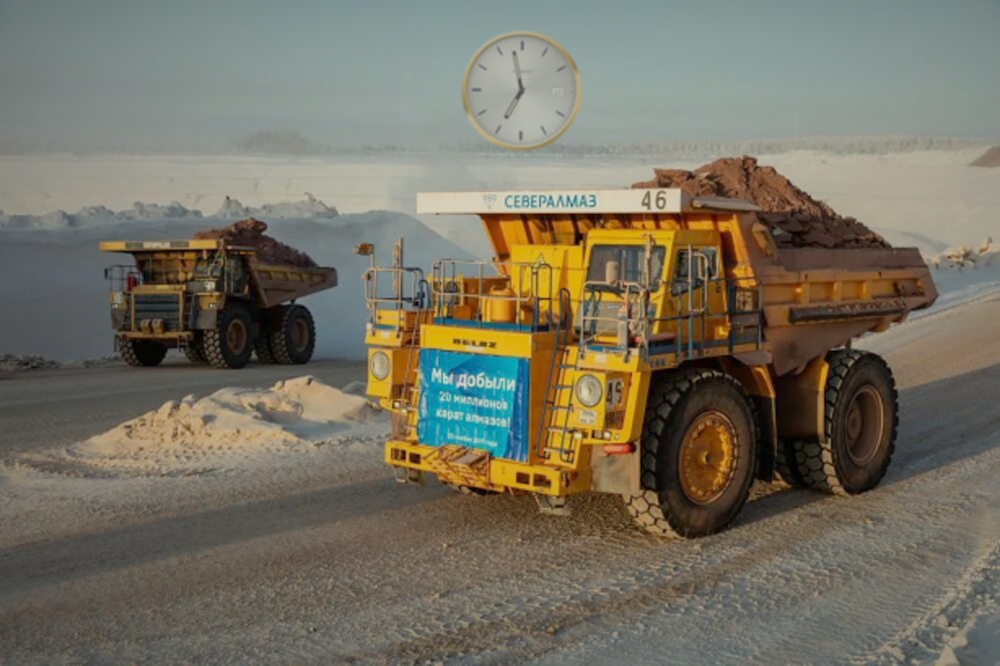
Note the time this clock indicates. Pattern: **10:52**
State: **6:58**
